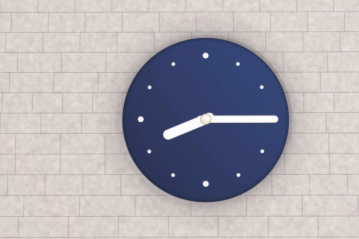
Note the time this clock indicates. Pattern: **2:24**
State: **8:15**
